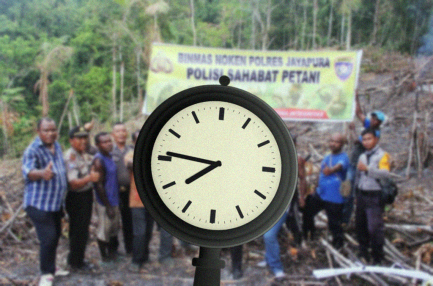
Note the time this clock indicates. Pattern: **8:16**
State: **7:46**
